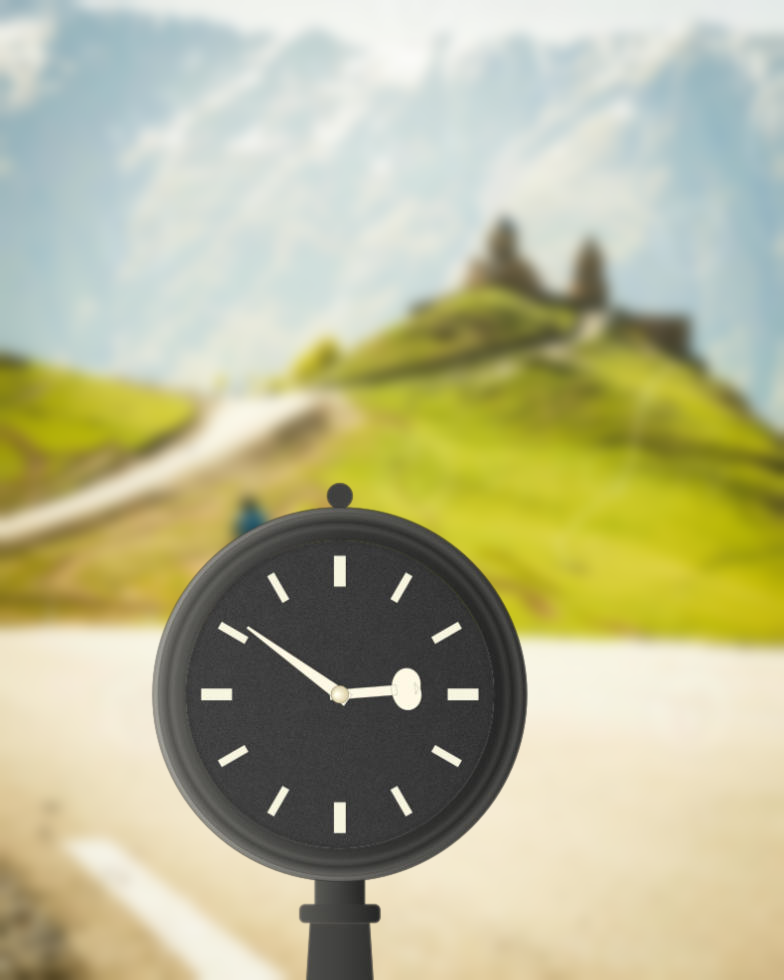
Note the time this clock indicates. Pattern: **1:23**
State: **2:51**
